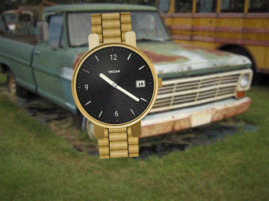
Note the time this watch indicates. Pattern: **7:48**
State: **10:21**
